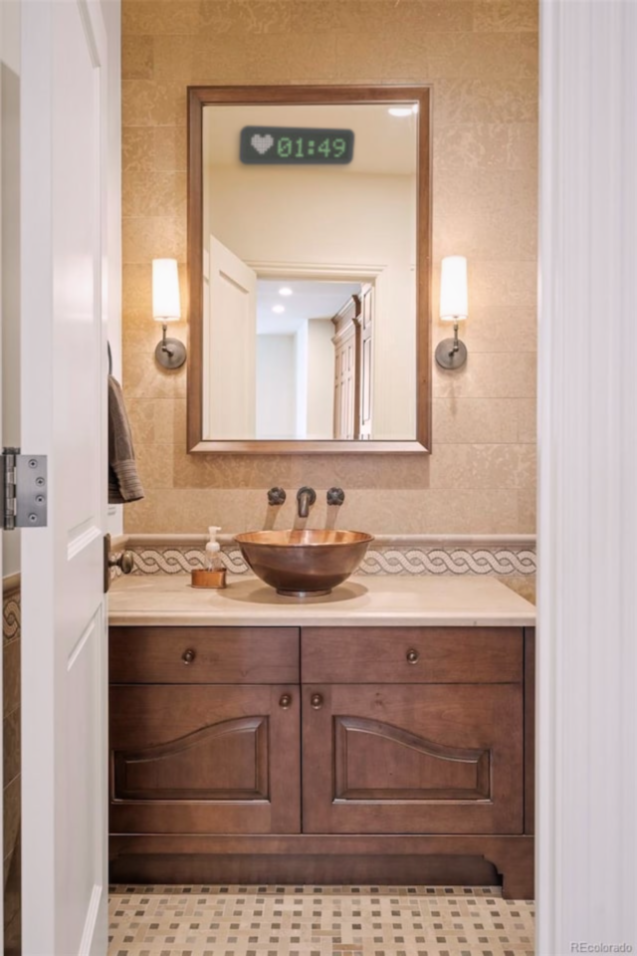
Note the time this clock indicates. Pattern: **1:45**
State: **1:49**
